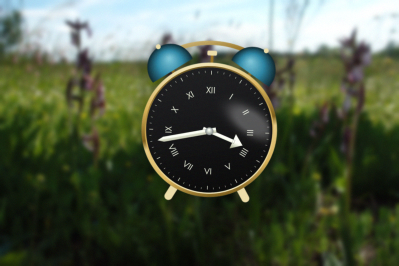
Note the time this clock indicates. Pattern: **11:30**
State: **3:43**
